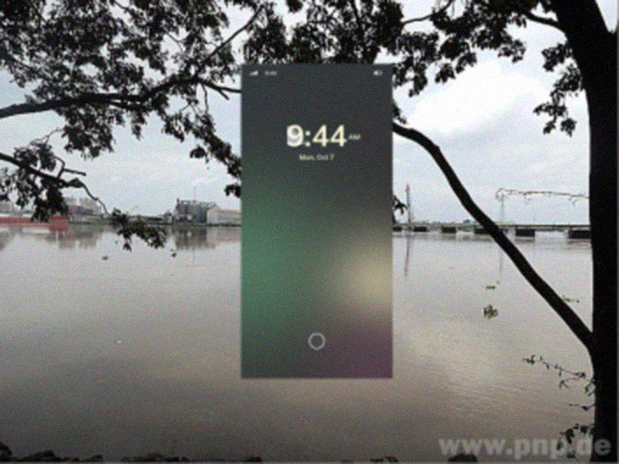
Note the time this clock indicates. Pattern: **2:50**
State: **9:44**
